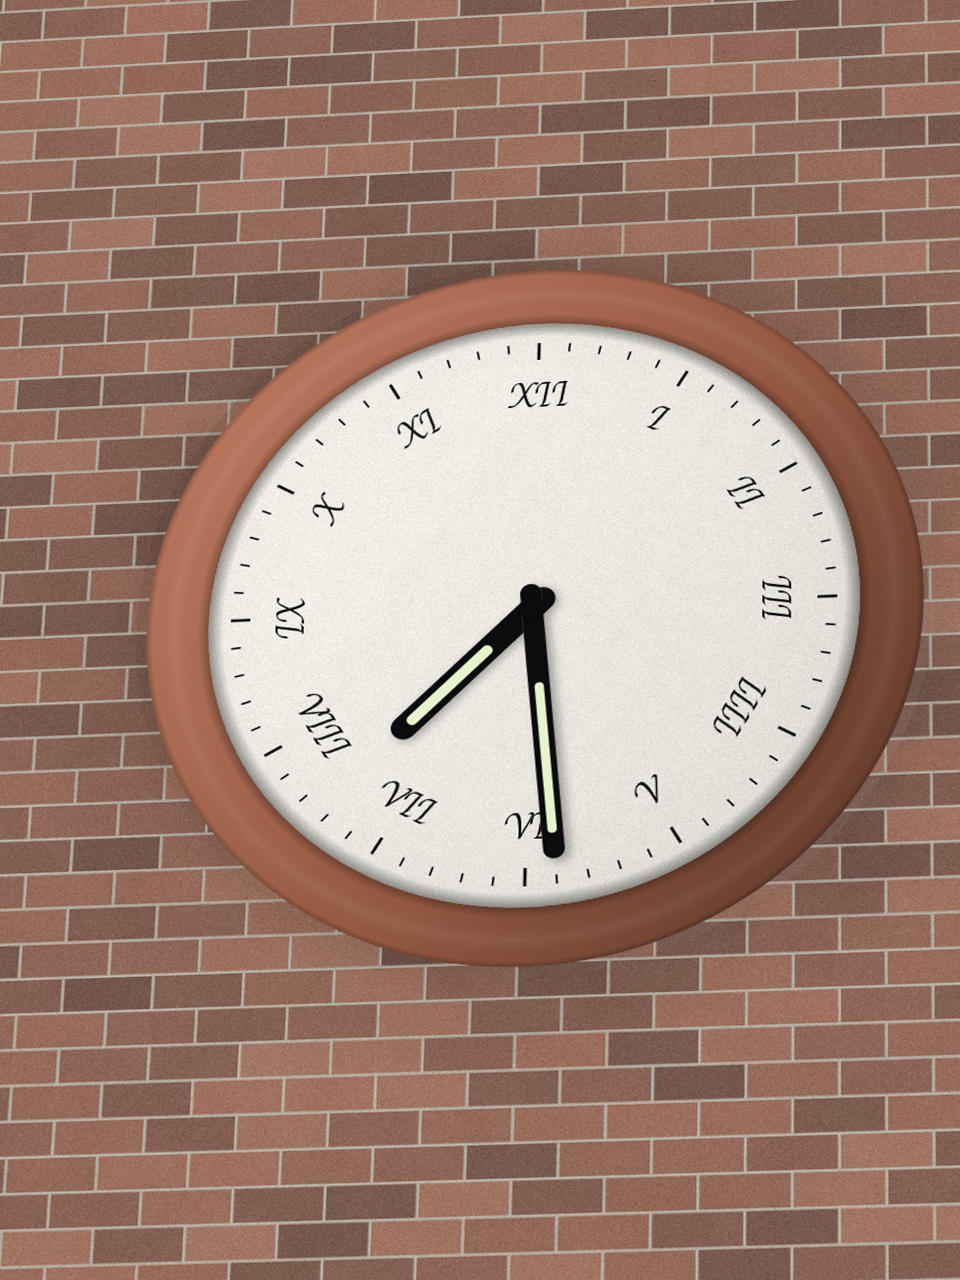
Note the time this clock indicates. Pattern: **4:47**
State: **7:29**
